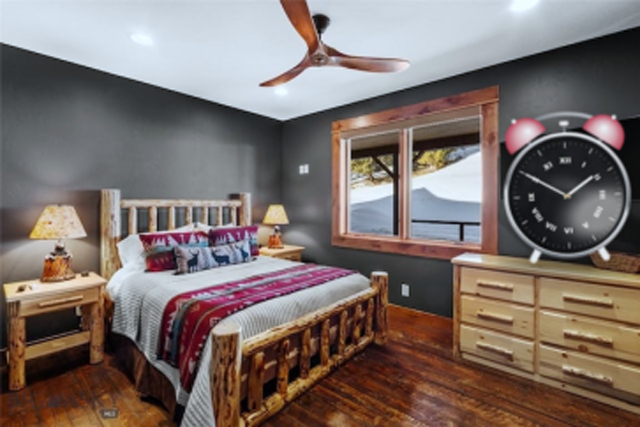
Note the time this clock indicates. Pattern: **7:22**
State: **1:50**
